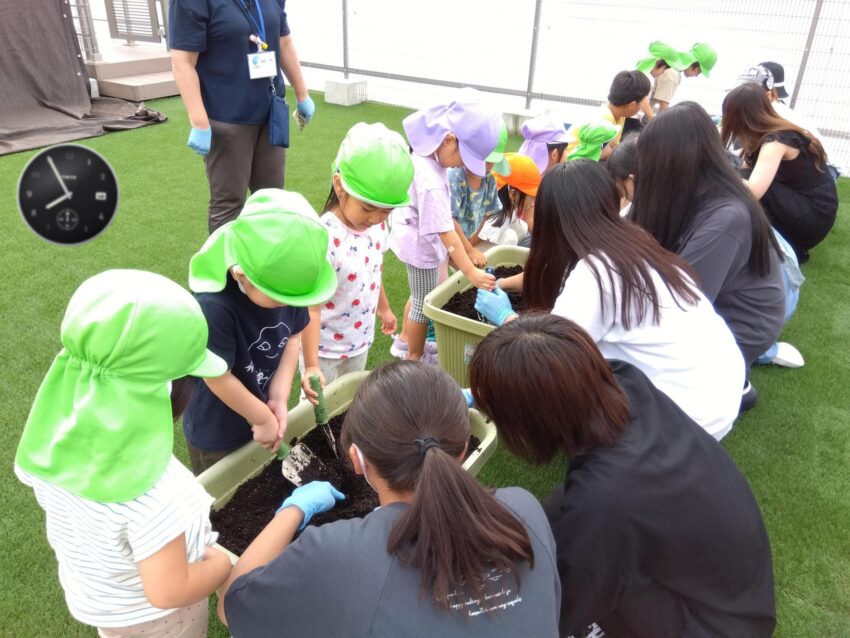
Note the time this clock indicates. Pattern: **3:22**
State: **7:55**
